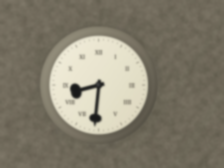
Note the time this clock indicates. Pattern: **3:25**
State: **8:31**
